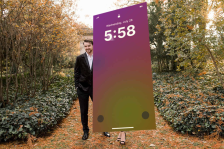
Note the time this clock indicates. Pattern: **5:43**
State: **5:58**
